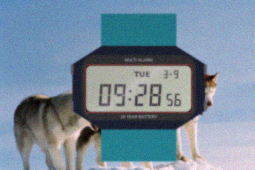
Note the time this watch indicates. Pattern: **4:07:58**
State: **9:28:56**
